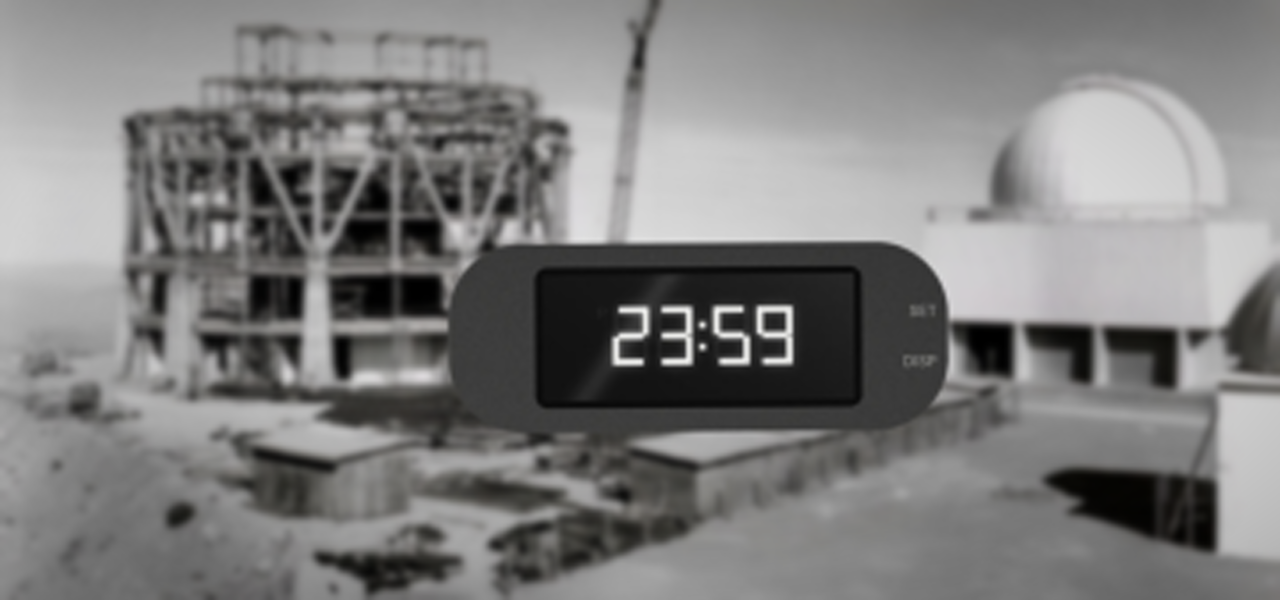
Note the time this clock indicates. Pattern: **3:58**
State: **23:59**
